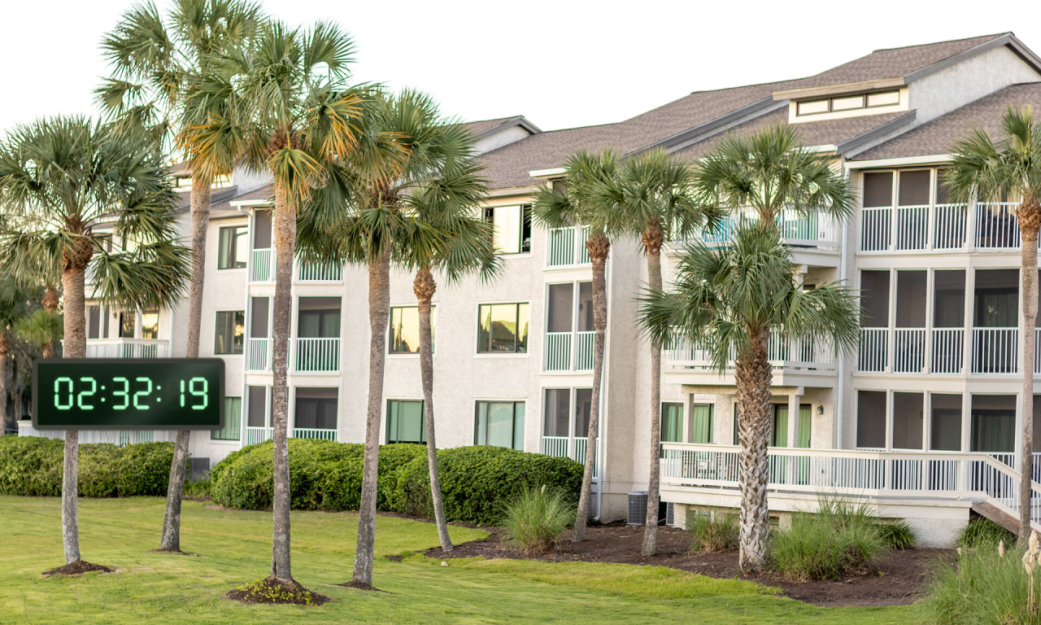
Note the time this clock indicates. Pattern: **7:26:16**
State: **2:32:19**
